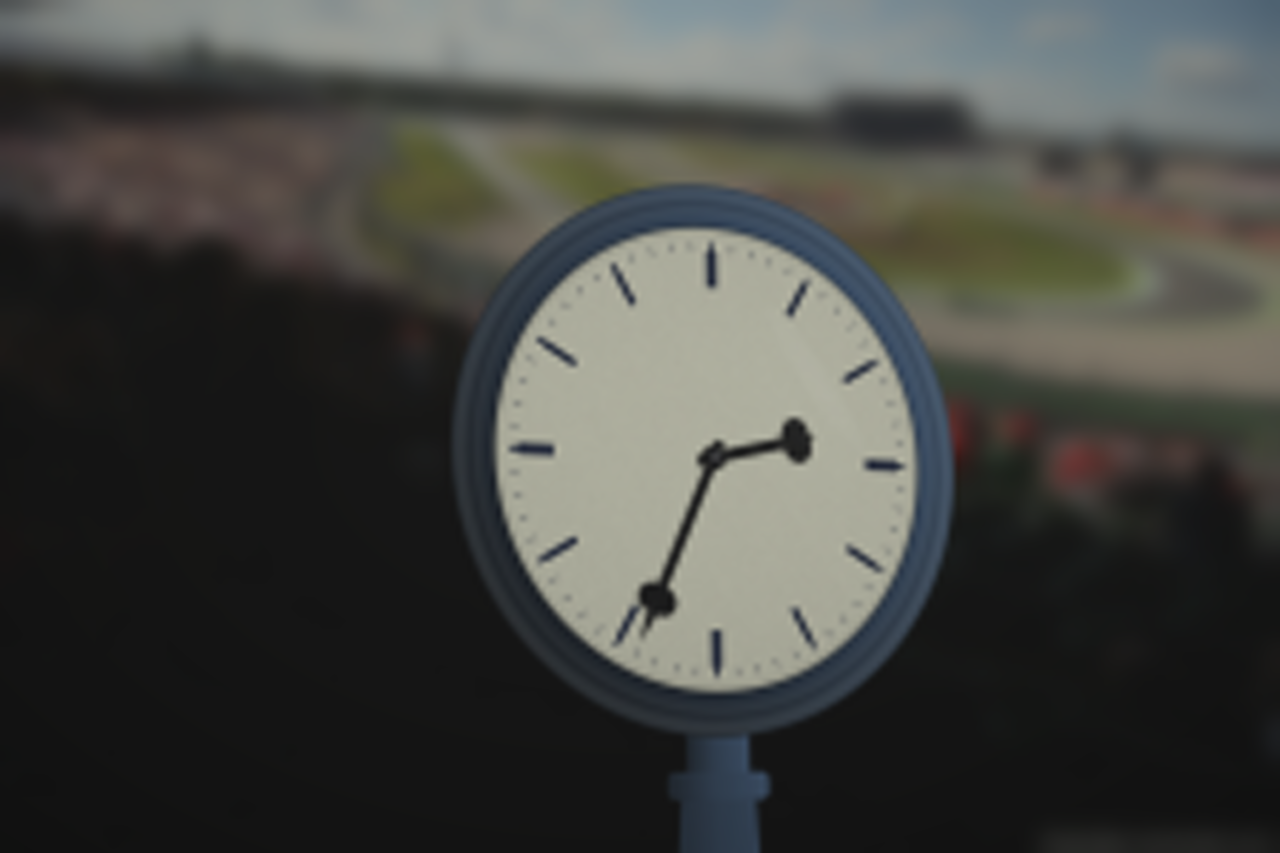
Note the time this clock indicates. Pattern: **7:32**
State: **2:34**
